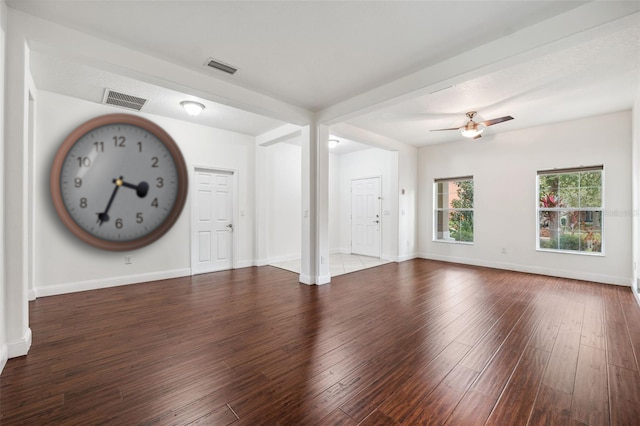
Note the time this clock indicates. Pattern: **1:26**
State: **3:34**
